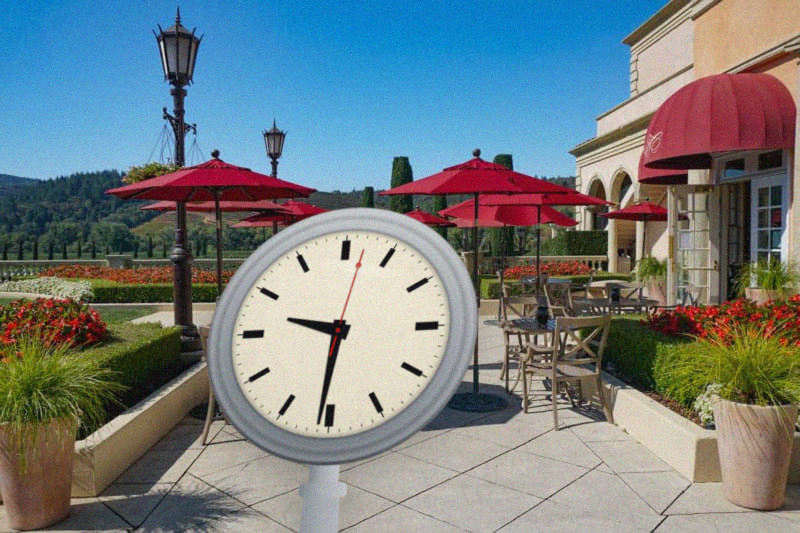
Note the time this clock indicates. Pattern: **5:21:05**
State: **9:31:02**
